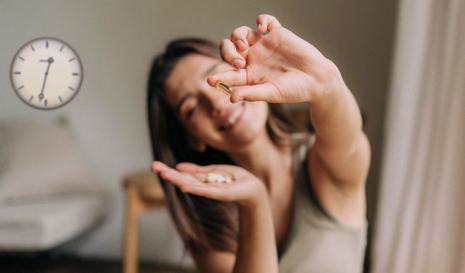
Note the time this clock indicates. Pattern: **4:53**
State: **12:32**
